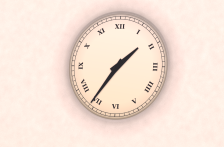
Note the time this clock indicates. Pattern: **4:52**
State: **1:36**
